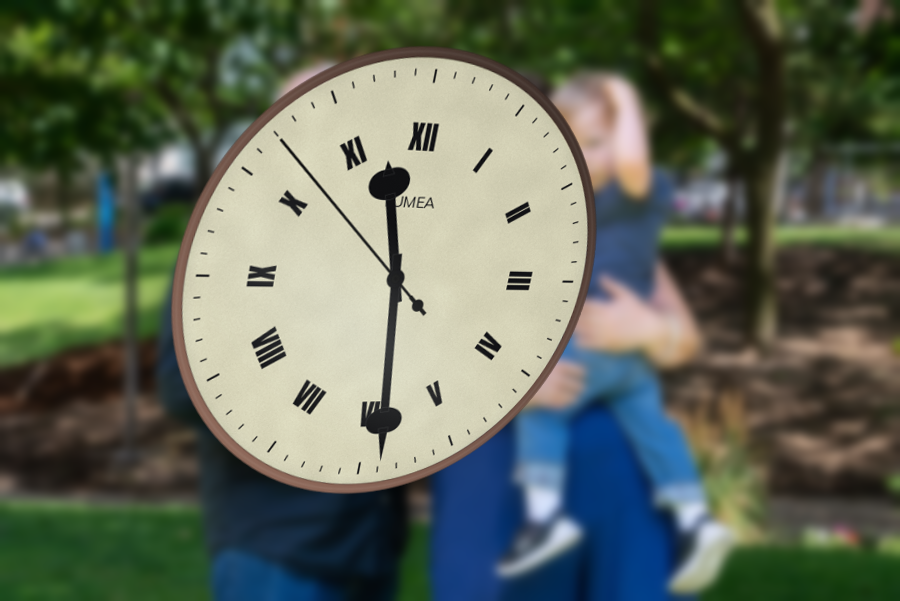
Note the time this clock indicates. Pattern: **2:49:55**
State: **11:28:52**
